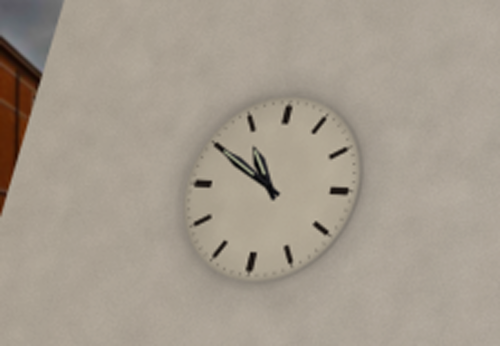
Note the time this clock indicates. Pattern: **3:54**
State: **10:50**
